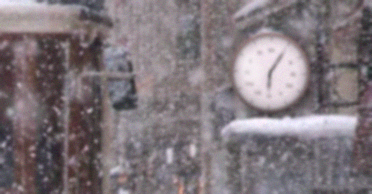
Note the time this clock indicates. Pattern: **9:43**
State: **6:05**
